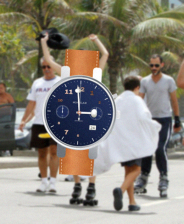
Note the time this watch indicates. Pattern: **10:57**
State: **2:59**
